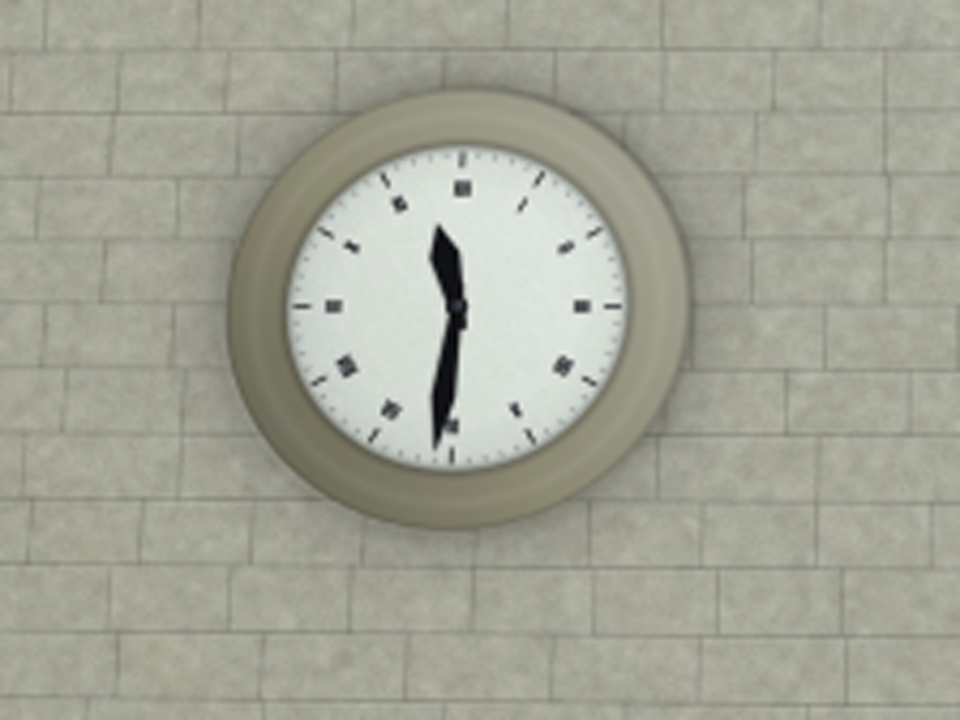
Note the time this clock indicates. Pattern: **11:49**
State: **11:31**
